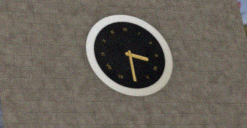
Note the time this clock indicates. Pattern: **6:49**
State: **3:30**
